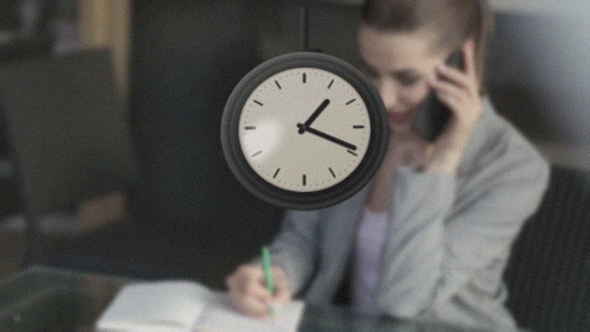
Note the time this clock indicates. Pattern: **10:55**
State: **1:19**
